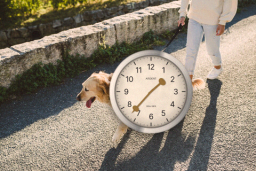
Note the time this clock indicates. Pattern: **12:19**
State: **1:37**
